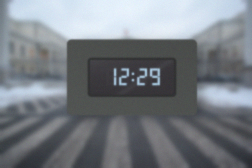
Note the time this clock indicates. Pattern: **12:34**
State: **12:29**
